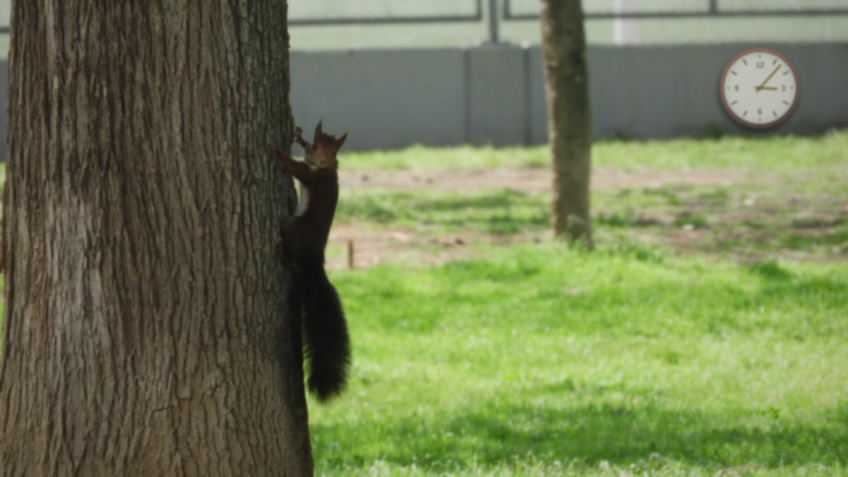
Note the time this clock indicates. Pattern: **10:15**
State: **3:07**
